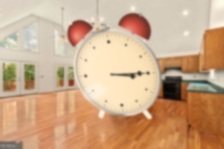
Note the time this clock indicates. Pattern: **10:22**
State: **3:15**
